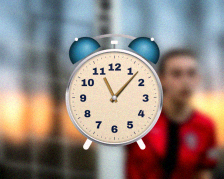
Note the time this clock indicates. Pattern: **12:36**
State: **11:07**
